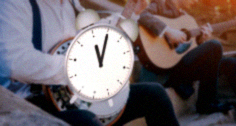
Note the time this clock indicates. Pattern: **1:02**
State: **11:00**
